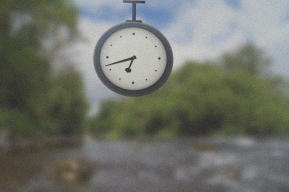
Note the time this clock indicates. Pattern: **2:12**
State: **6:42**
